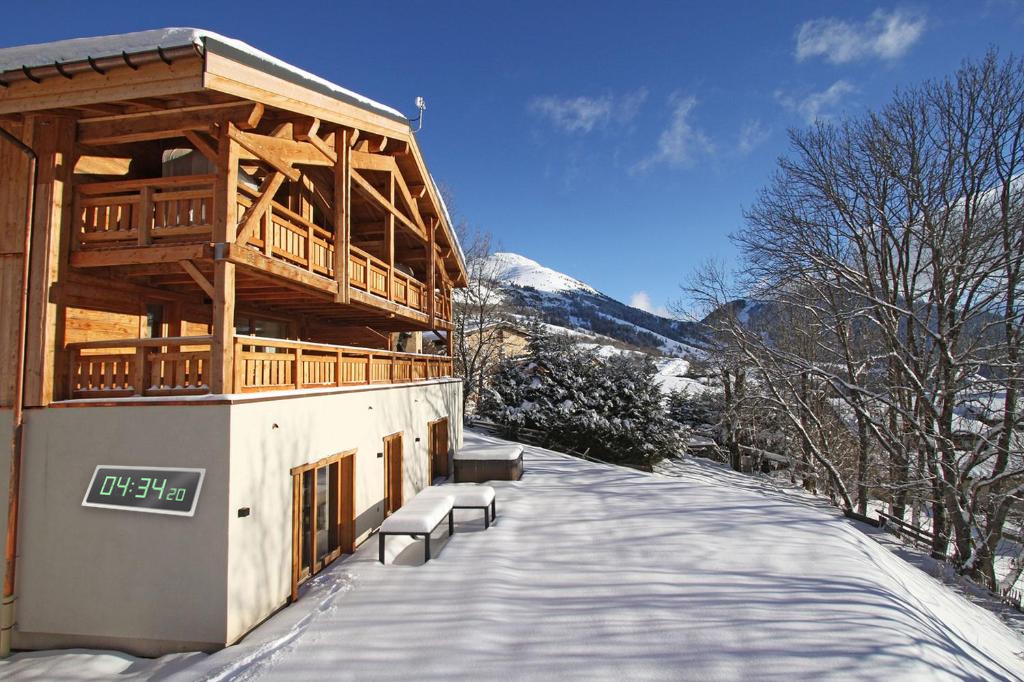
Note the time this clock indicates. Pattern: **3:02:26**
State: **4:34:20**
